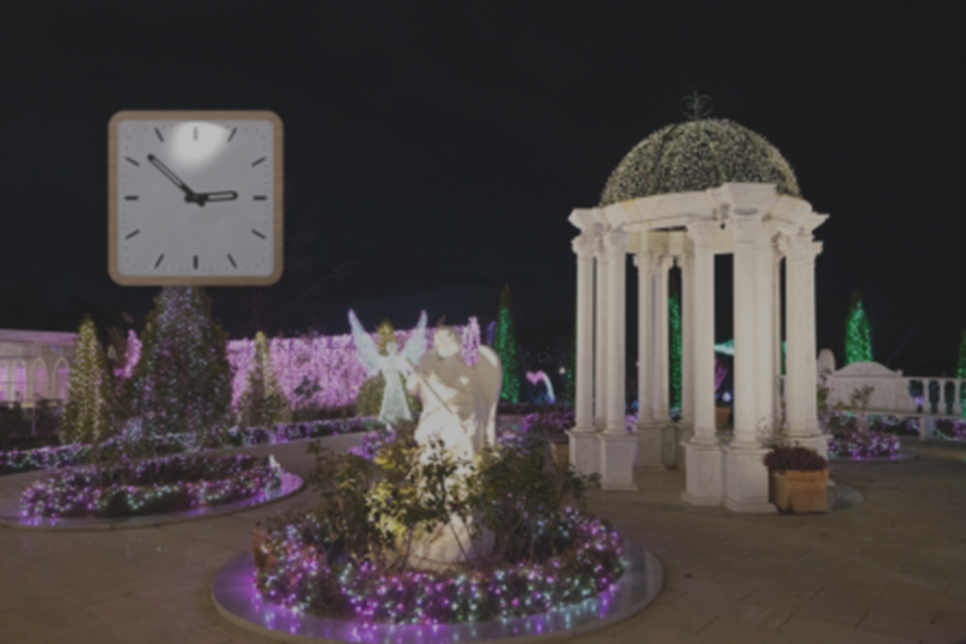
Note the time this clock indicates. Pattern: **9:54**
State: **2:52**
